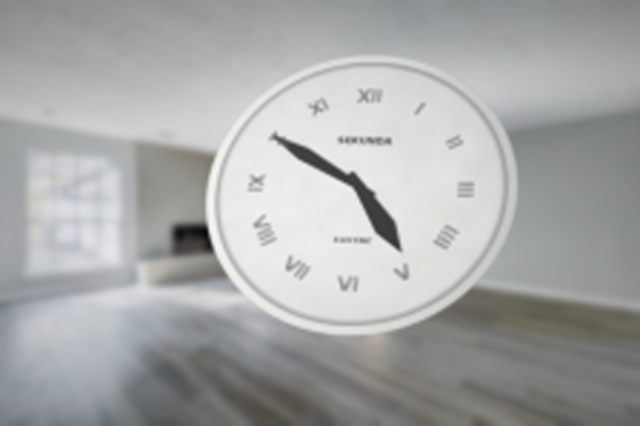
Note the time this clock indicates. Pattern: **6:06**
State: **4:50**
